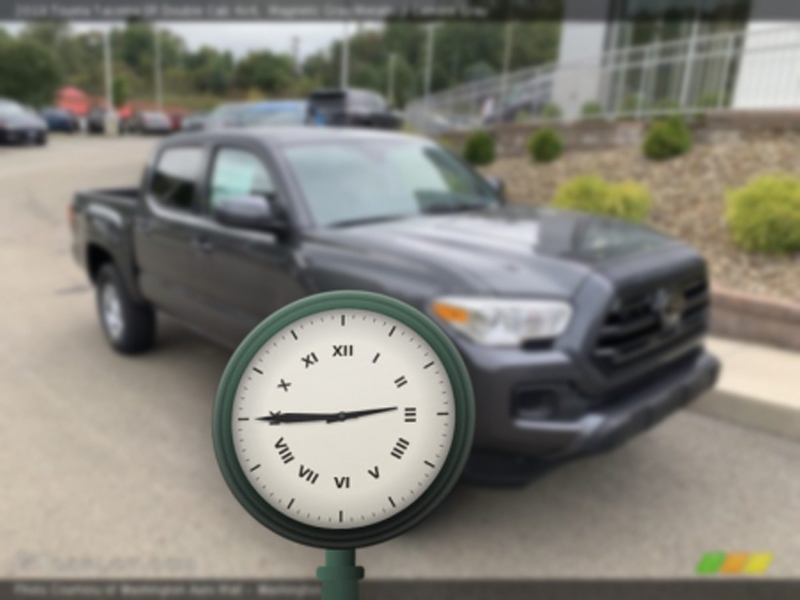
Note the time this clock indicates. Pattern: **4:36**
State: **2:45**
